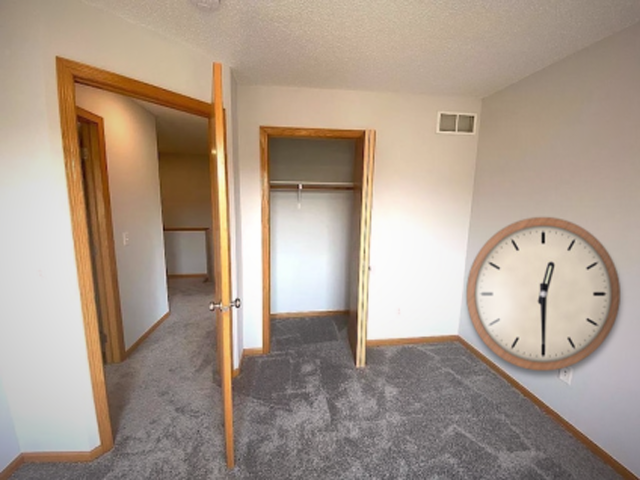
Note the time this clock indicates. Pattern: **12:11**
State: **12:30**
